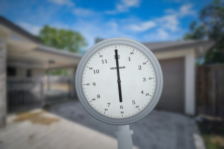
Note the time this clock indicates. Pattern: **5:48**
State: **6:00**
